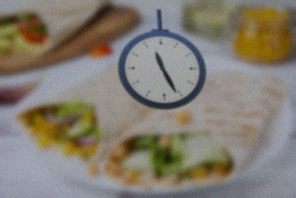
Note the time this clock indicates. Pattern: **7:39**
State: **11:26**
